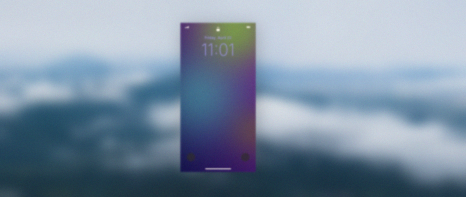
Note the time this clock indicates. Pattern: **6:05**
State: **11:01**
